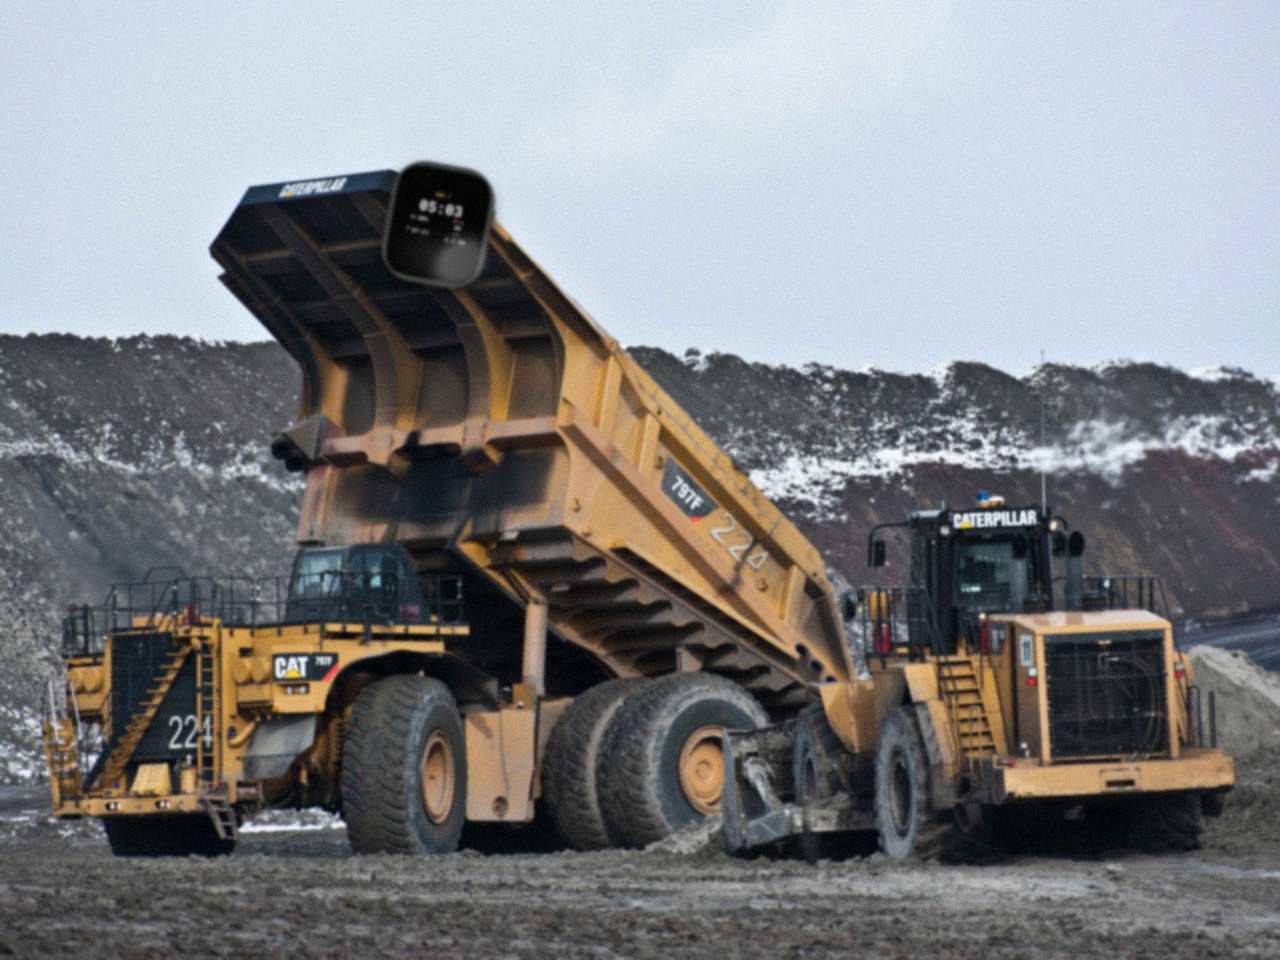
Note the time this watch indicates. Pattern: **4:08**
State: **5:03**
